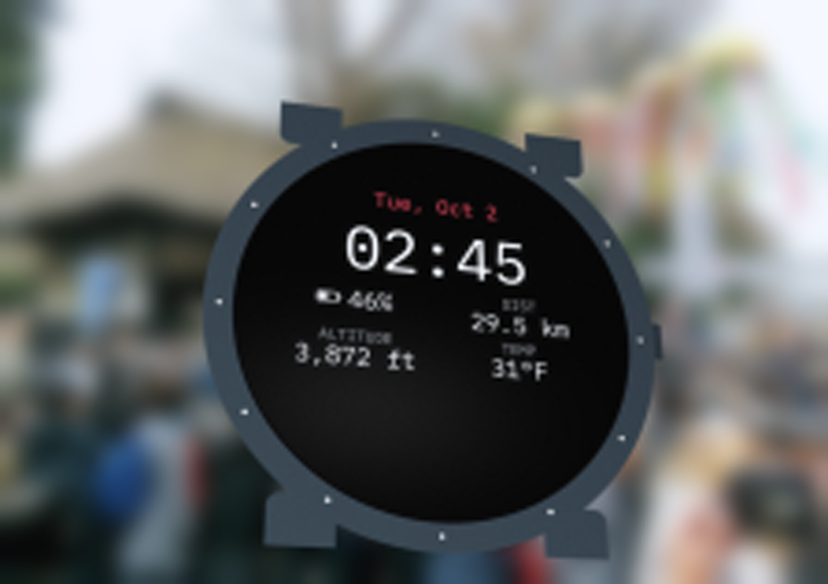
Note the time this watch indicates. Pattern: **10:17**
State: **2:45**
